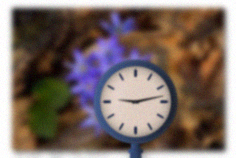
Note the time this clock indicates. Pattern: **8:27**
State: **9:13**
